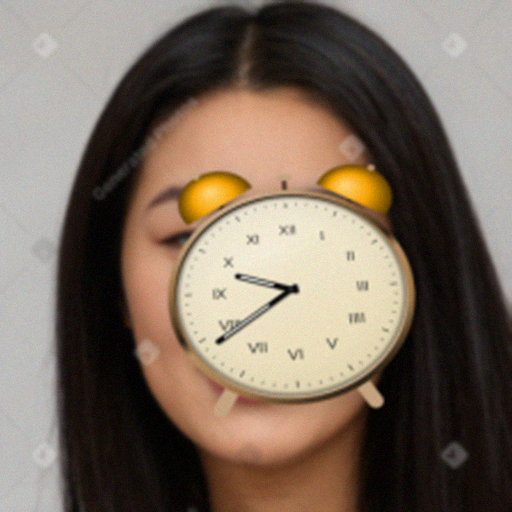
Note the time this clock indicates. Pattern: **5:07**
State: **9:39**
